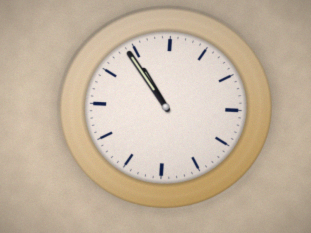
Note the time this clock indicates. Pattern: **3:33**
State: **10:54**
